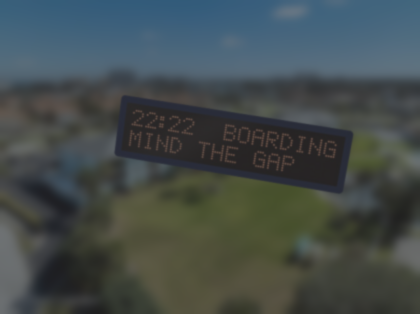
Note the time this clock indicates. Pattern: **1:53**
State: **22:22**
